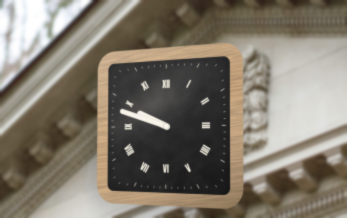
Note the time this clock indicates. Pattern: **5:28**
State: **9:48**
